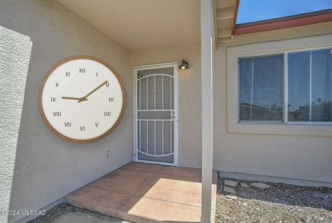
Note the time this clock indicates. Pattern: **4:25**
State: **9:09**
